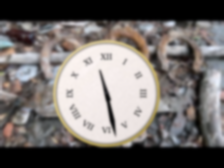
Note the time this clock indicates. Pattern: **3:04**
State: **11:28**
